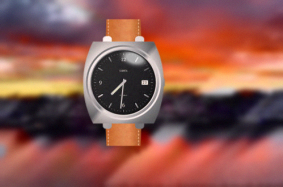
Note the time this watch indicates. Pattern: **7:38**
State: **7:31**
